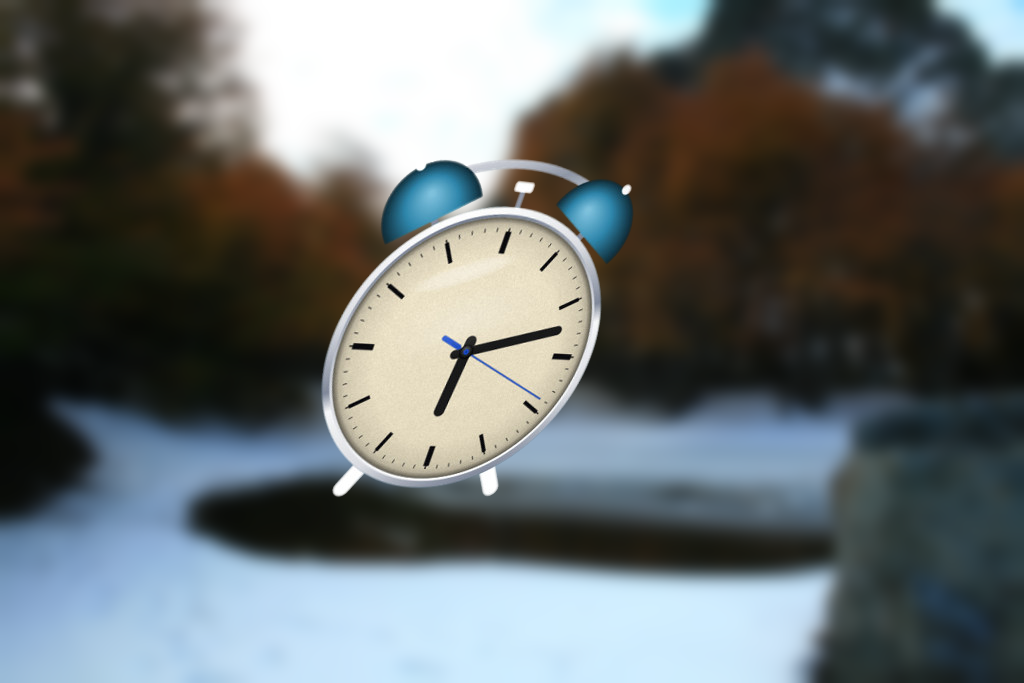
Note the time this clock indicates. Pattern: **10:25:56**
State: **6:12:19**
